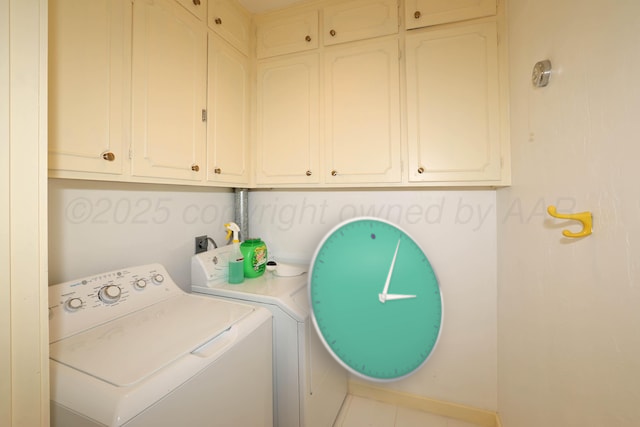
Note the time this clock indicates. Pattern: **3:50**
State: **3:05**
